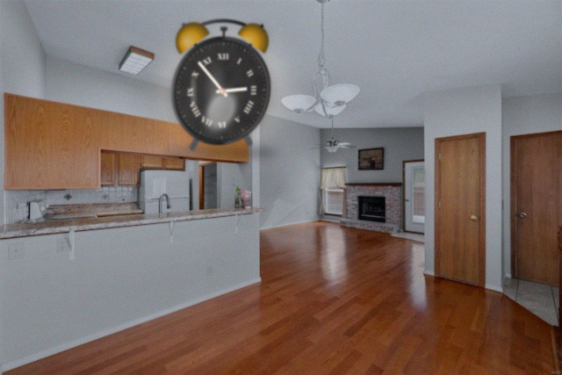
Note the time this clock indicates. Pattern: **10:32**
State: **2:53**
